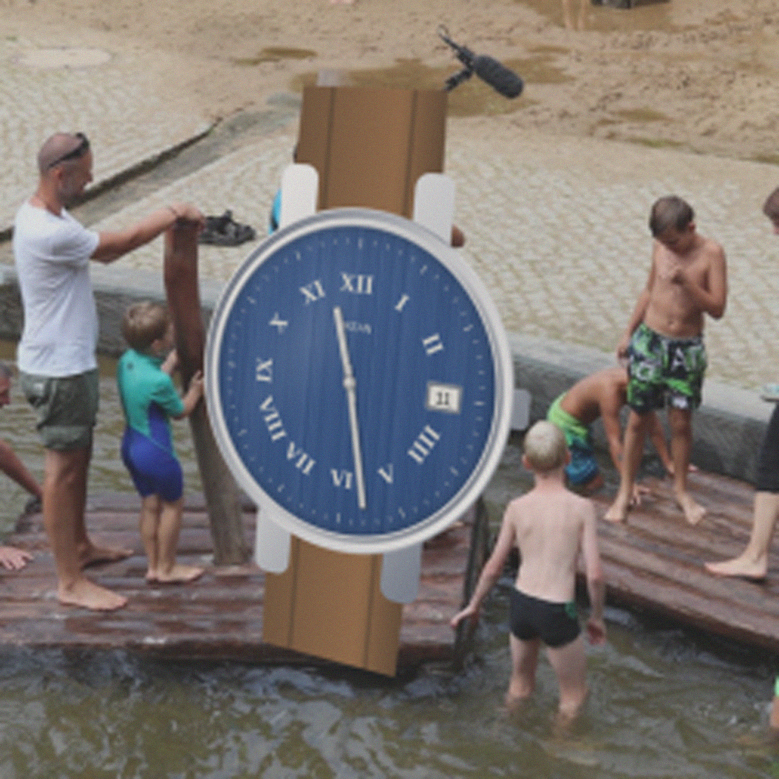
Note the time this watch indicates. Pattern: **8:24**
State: **11:28**
